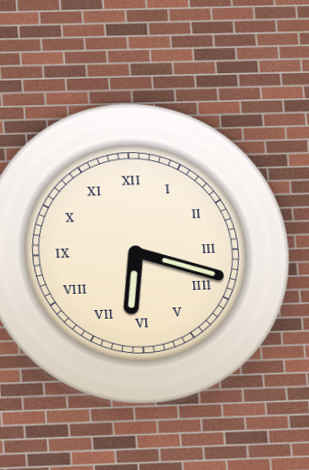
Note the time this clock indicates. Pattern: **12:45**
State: **6:18**
